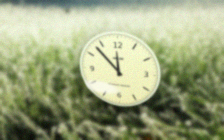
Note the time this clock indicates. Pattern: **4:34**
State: **11:53**
